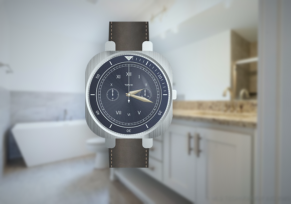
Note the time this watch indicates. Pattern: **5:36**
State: **2:18**
